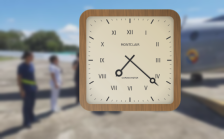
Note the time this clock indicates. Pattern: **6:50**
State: **7:22**
